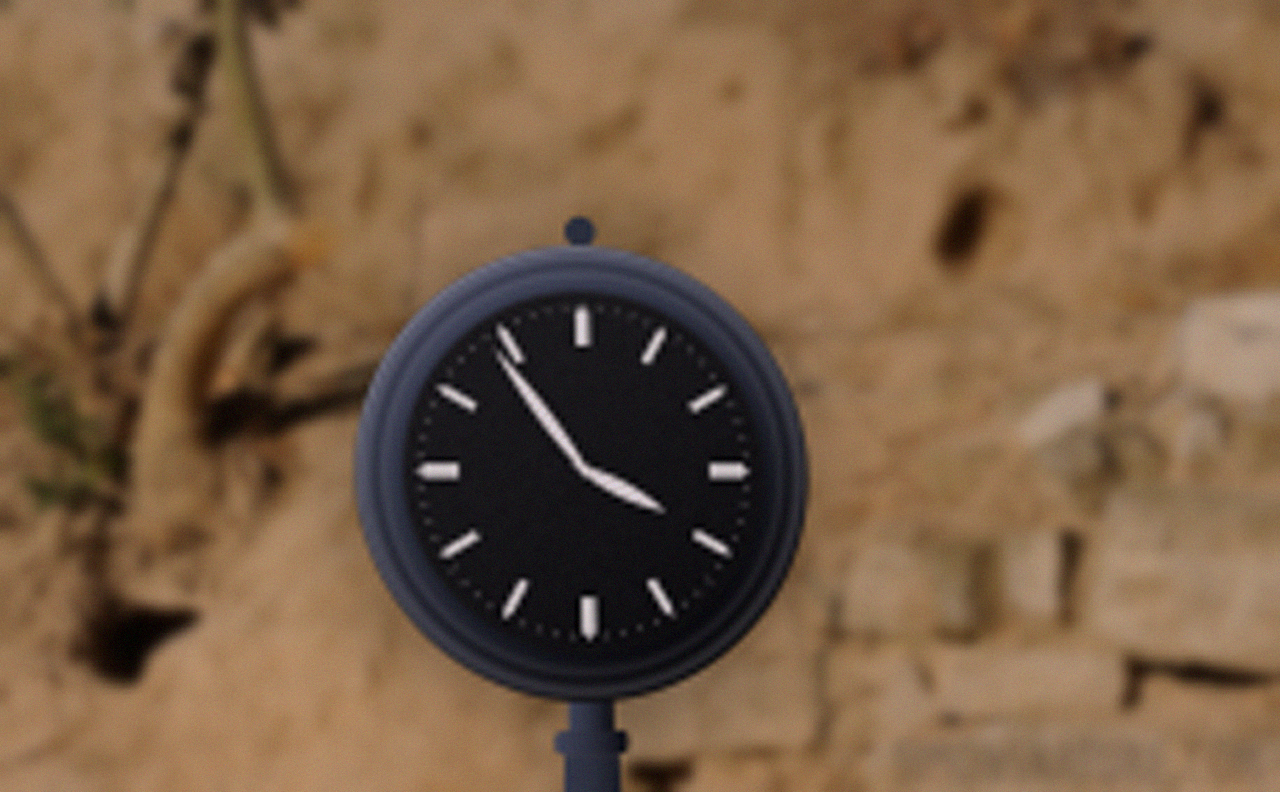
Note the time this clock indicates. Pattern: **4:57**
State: **3:54**
